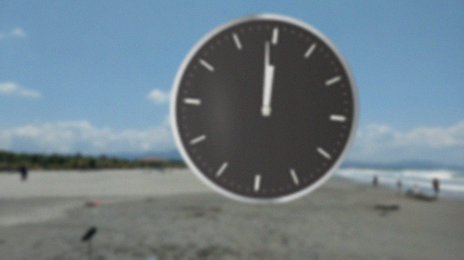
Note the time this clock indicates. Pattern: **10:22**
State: **11:59**
